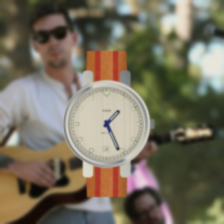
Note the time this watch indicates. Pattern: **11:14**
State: **1:26**
